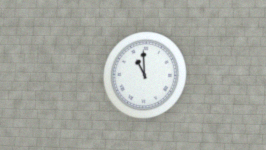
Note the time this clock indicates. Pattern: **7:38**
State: **10:59**
